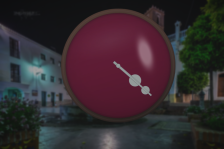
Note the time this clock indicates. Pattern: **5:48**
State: **4:22**
